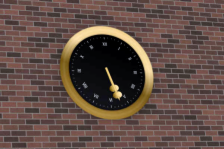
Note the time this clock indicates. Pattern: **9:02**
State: **5:27**
